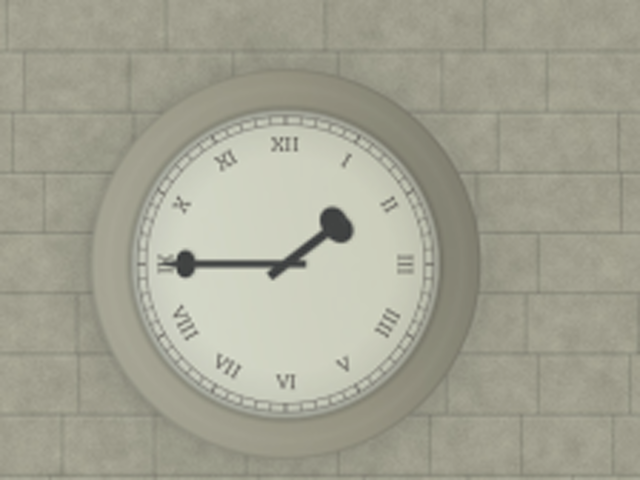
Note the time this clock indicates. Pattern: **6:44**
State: **1:45**
